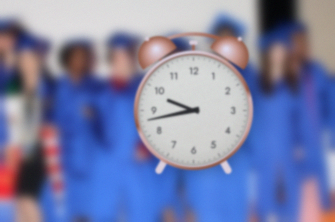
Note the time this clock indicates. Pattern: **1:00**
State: **9:43**
